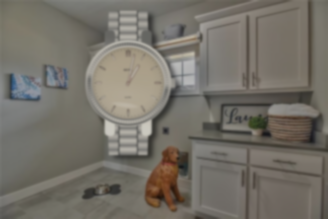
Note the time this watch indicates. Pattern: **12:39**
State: **1:02**
